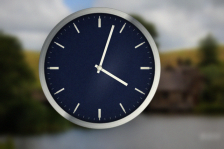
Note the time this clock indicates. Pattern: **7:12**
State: **4:03**
